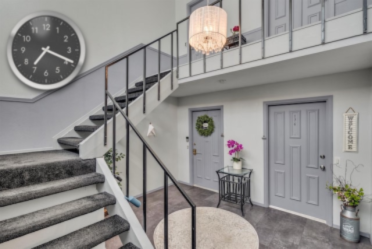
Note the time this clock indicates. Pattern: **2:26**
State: **7:19**
